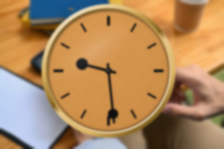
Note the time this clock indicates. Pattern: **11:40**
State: **9:29**
